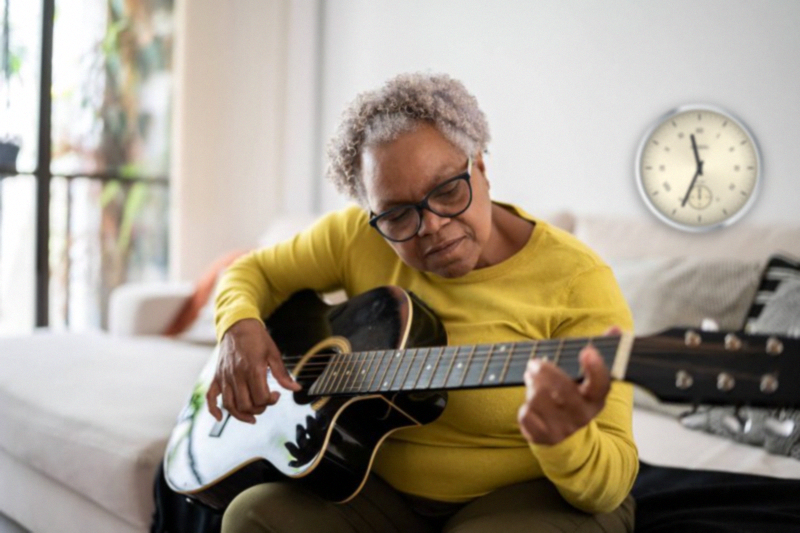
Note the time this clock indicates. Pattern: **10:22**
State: **11:34**
